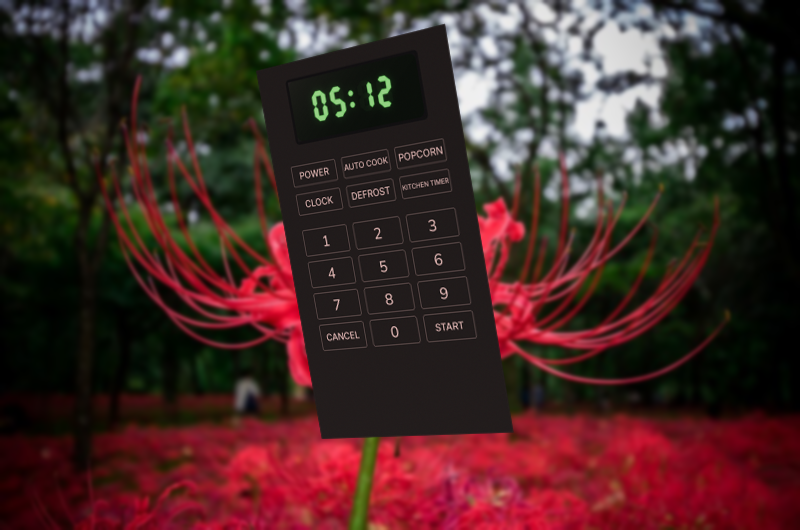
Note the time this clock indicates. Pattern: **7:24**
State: **5:12**
